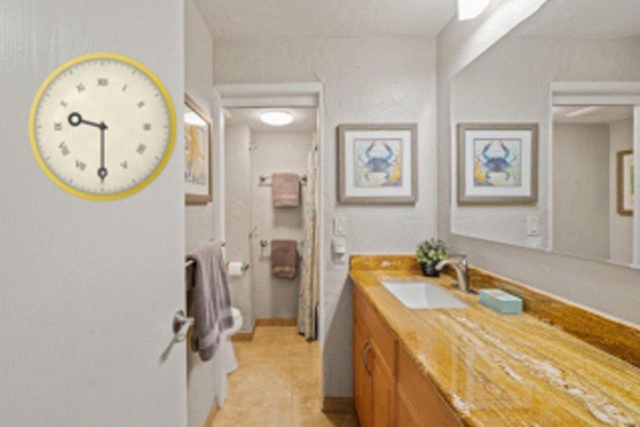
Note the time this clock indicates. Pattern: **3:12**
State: **9:30**
